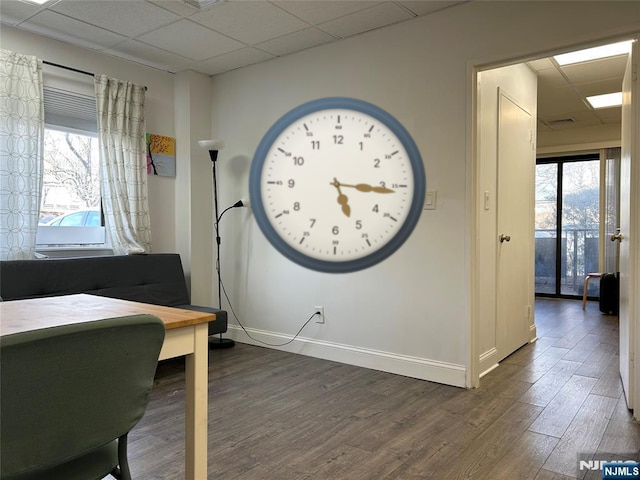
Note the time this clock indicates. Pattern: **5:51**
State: **5:16**
